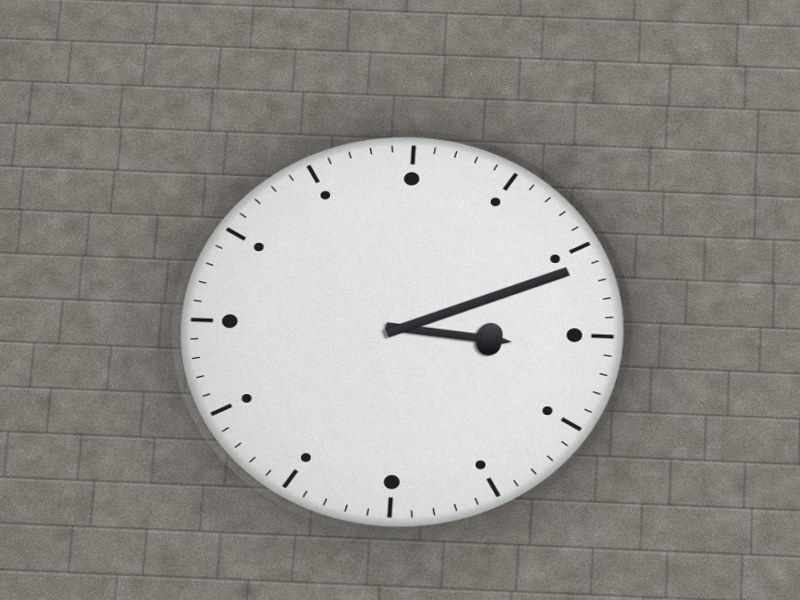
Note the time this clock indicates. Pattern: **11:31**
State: **3:11**
